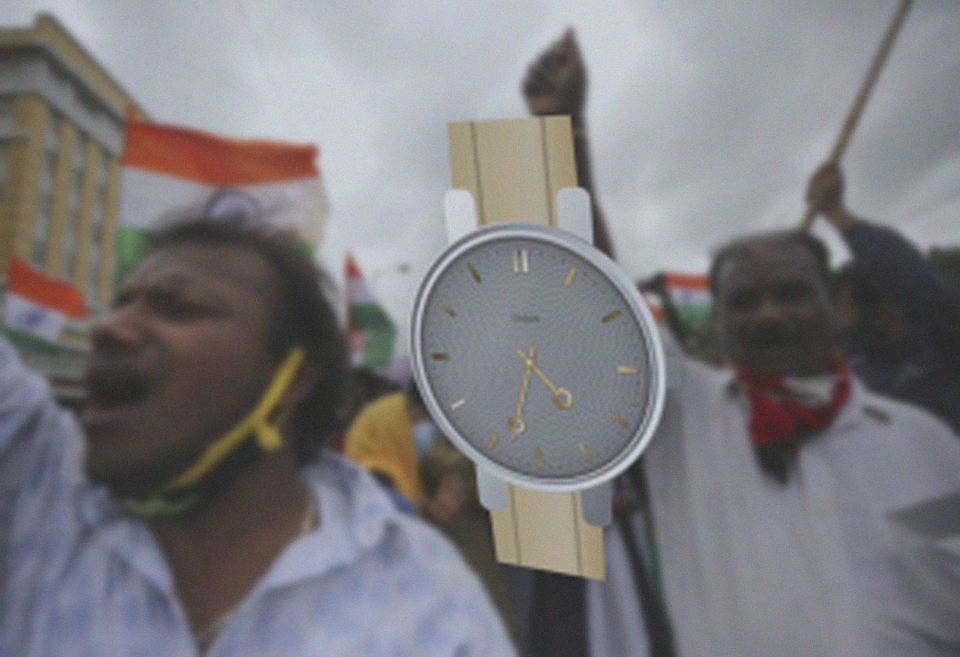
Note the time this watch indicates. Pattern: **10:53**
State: **4:33**
